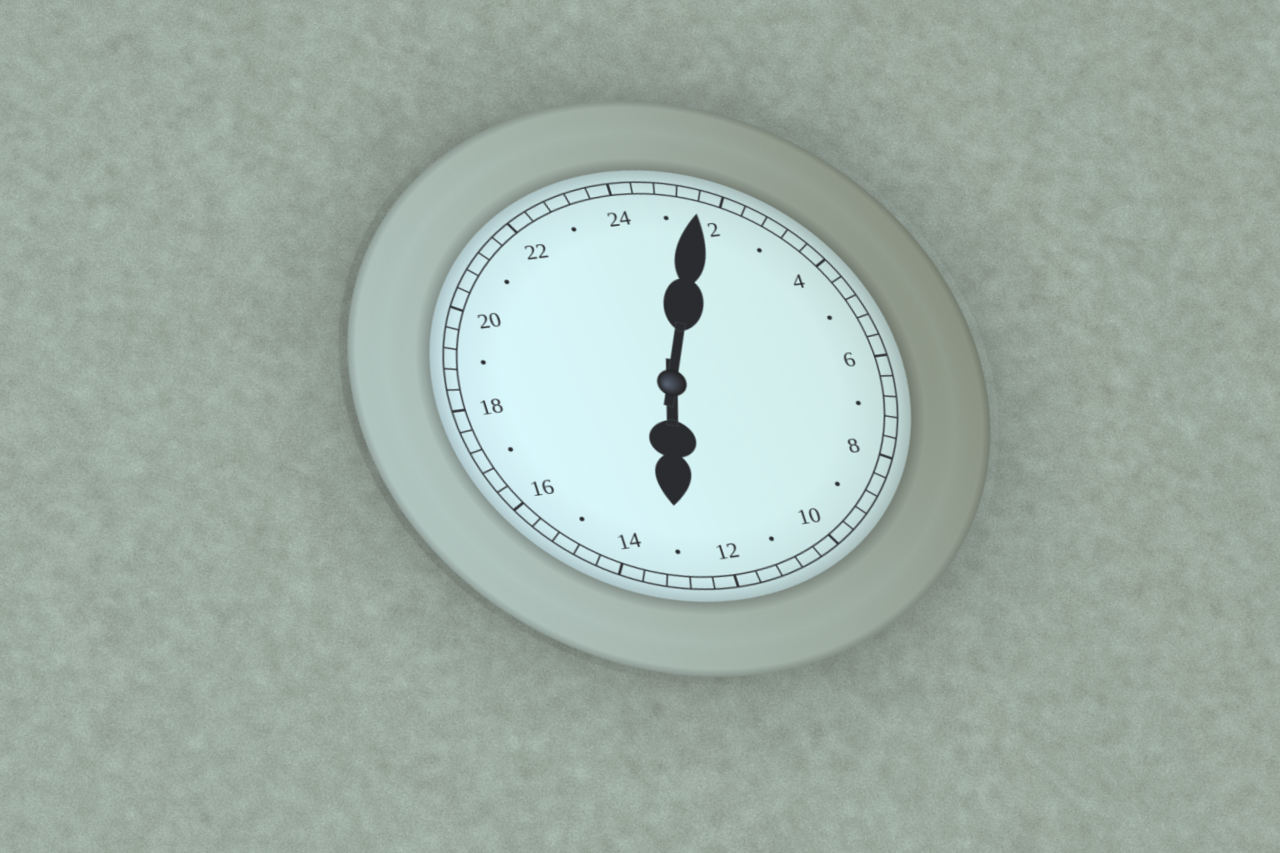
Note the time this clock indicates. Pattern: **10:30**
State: **13:04**
